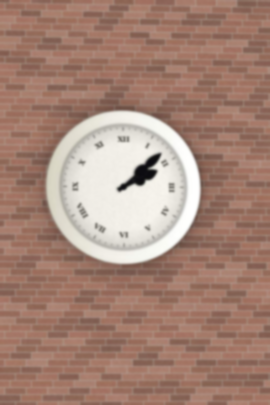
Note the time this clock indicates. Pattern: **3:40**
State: **2:08**
